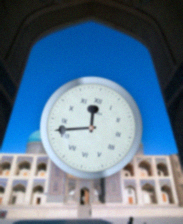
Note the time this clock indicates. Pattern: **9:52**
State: **11:42**
